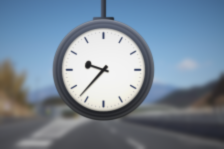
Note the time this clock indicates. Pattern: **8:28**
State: **9:37**
